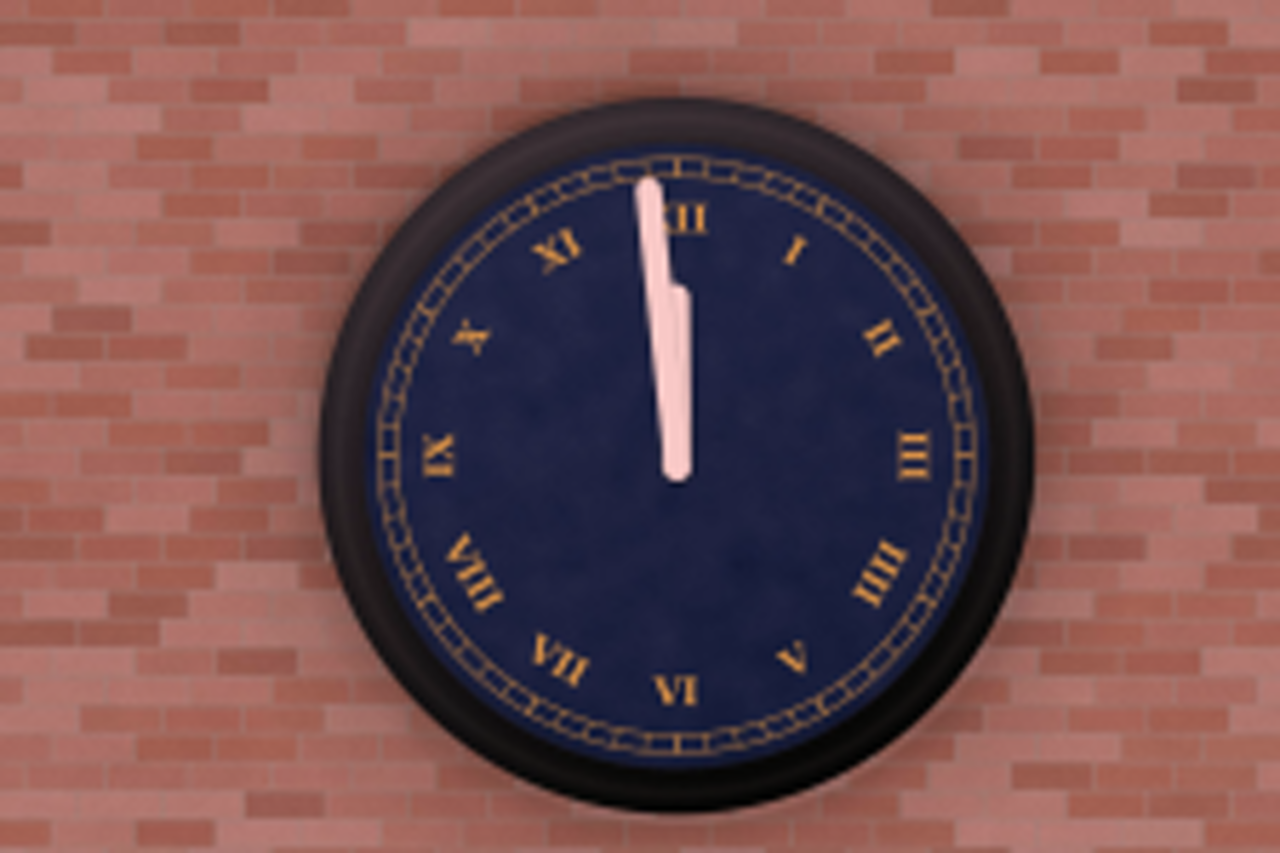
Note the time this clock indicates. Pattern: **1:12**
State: **11:59**
